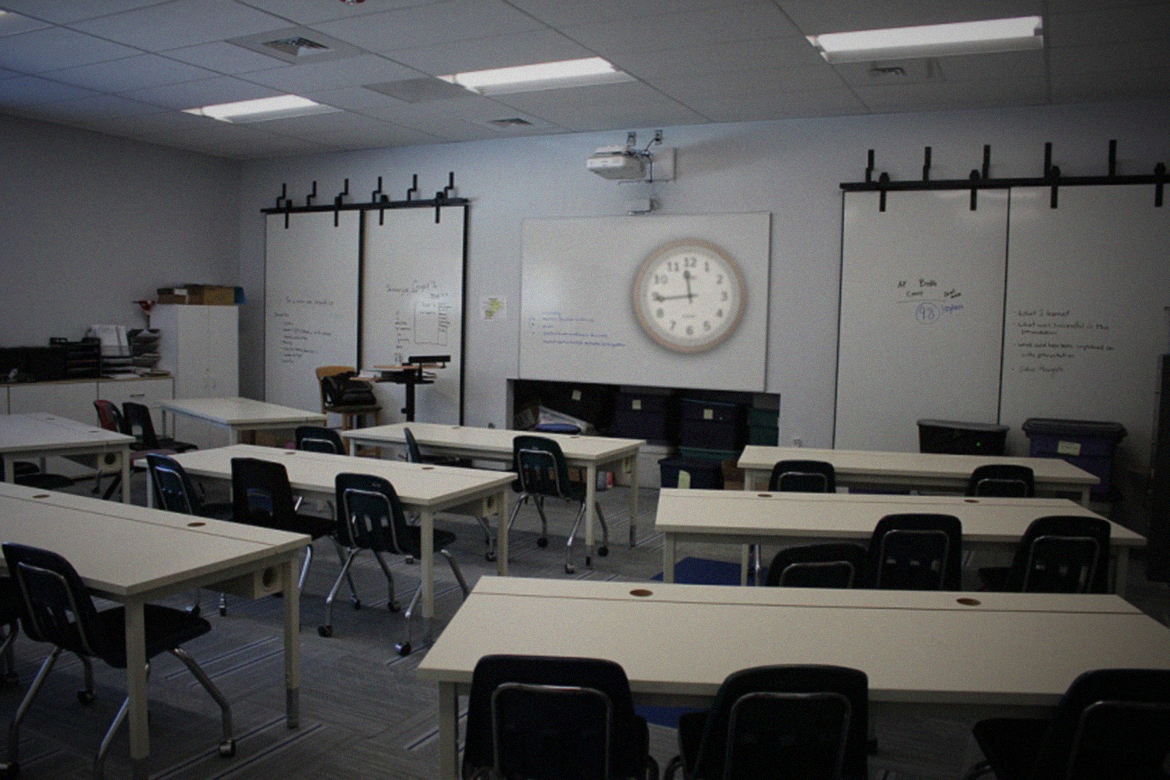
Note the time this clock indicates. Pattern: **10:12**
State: **11:44**
